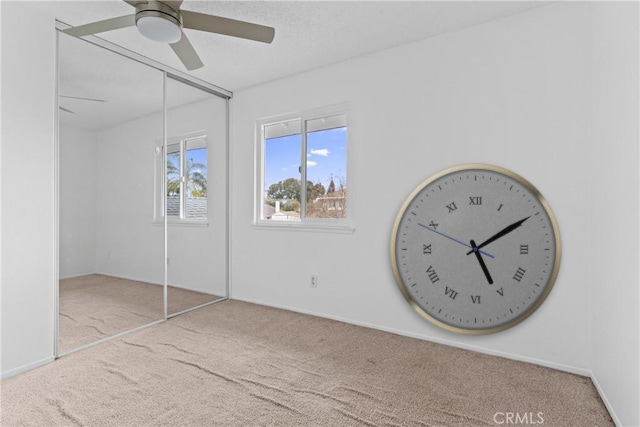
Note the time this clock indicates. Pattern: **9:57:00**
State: **5:09:49**
